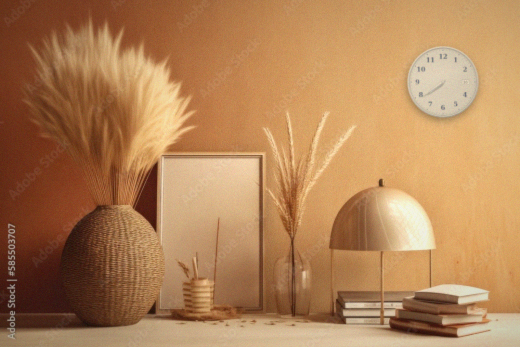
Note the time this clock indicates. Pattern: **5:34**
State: **7:39**
